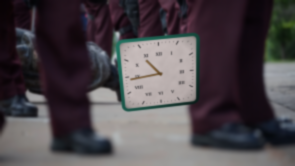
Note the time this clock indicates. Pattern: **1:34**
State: **10:44**
